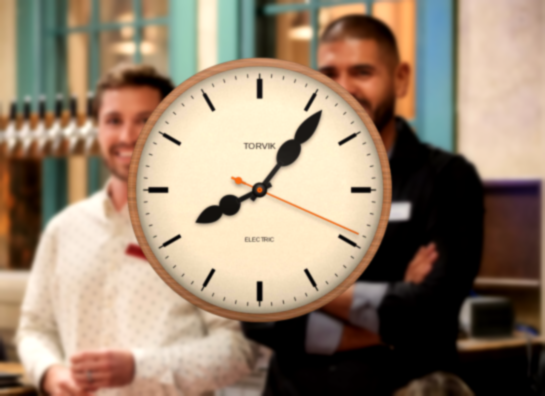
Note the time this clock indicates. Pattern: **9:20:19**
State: **8:06:19**
